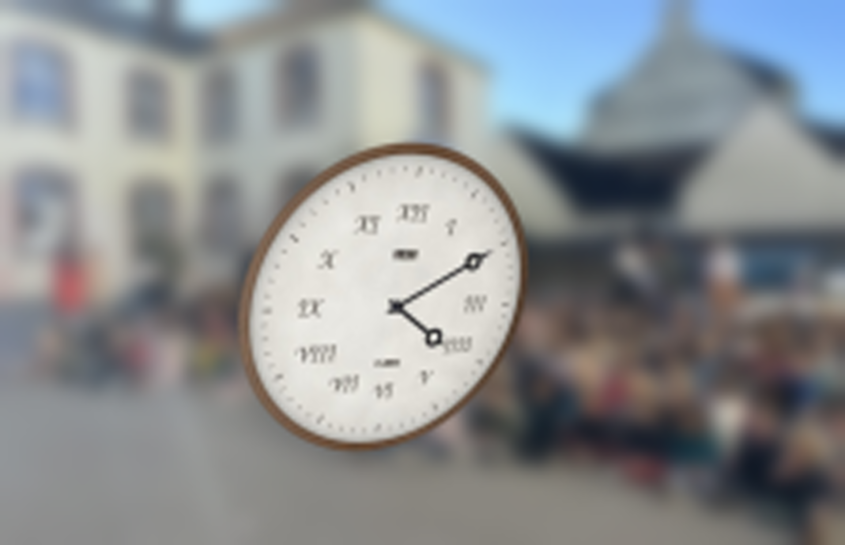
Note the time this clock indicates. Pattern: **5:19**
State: **4:10**
